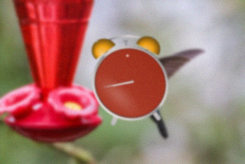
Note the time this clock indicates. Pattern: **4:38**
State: **8:44**
